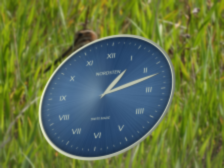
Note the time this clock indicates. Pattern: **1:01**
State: **1:12**
